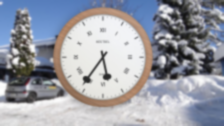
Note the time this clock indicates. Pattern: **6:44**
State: **5:36**
